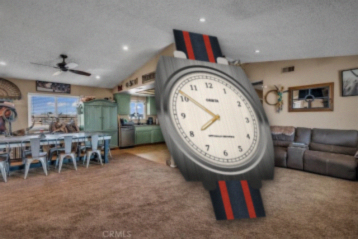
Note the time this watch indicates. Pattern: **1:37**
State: **7:51**
